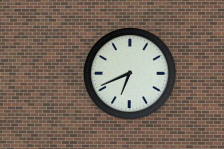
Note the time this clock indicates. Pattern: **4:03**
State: **6:41**
